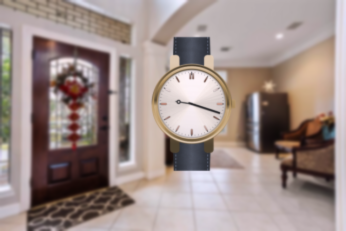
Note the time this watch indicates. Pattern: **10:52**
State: **9:18**
